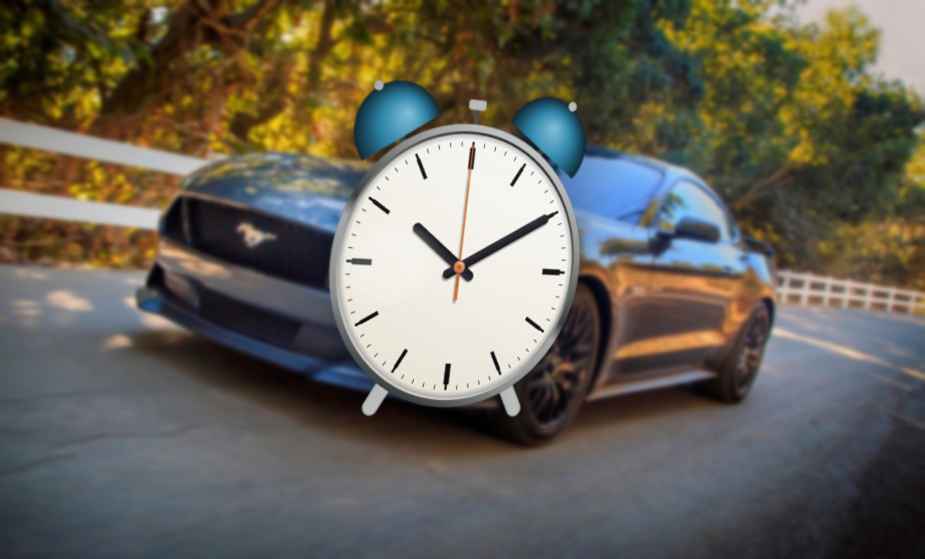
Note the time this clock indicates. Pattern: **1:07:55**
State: **10:10:00**
